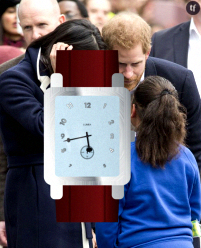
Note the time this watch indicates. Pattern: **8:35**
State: **5:43**
